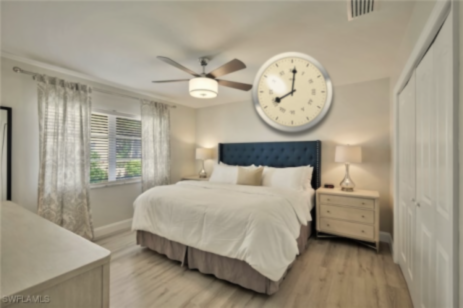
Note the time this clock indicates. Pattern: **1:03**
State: **8:01**
